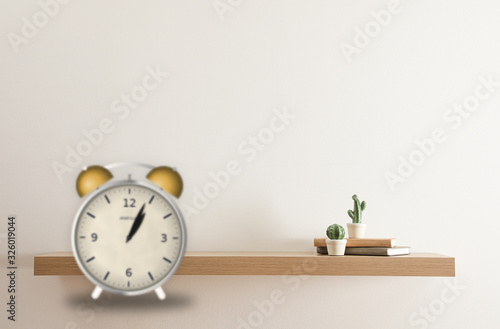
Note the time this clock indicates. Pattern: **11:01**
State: **1:04**
